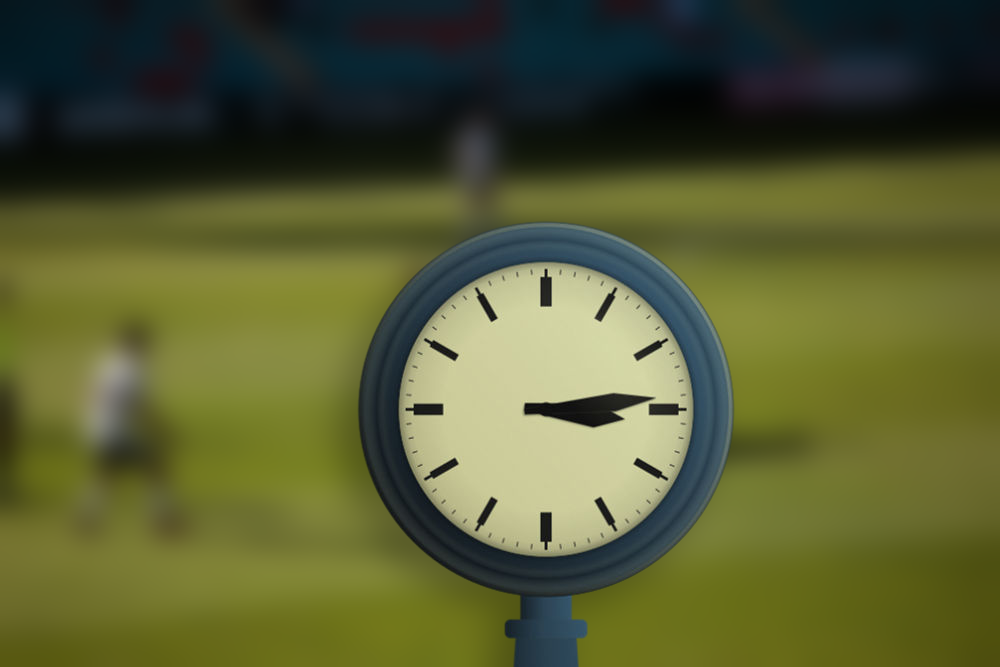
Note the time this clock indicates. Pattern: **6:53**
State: **3:14**
